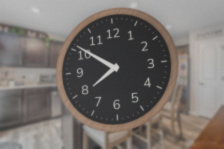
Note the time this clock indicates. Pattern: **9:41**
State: **7:51**
